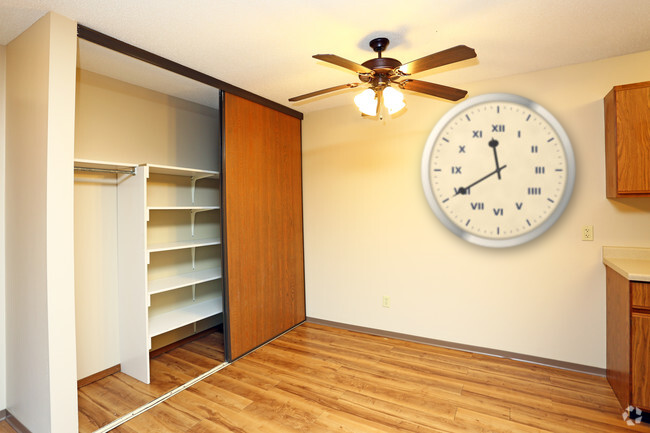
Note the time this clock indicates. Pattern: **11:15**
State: **11:40**
